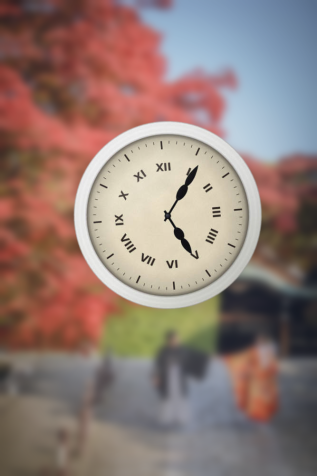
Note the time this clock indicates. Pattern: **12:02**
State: **5:06**
